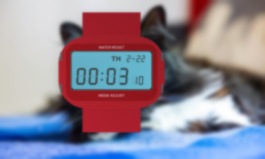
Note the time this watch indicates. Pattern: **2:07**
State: **0:03**
